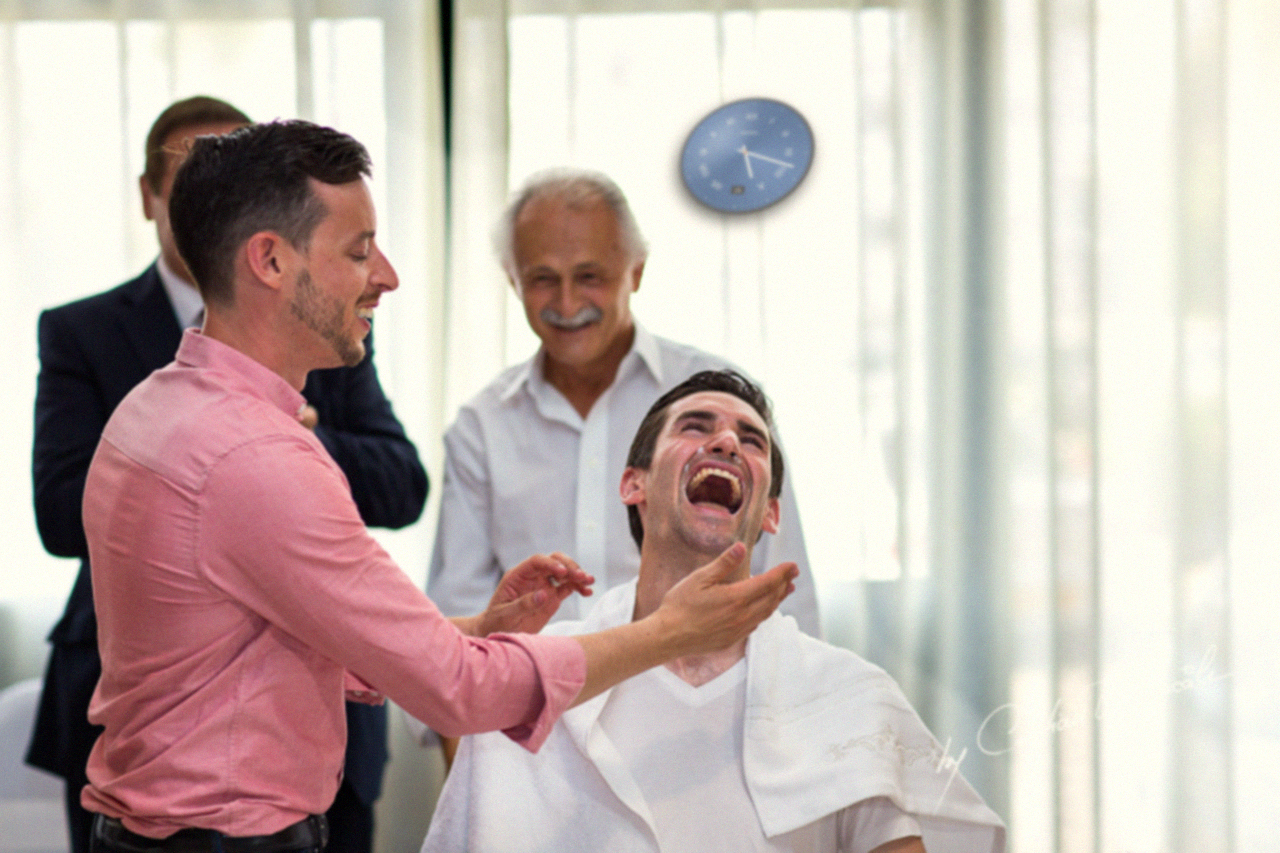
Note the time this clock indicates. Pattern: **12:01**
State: **5:18**
